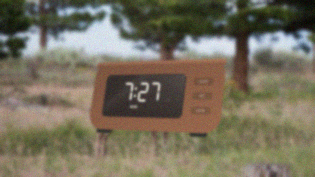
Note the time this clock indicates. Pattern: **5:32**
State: **7:27**
